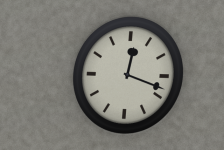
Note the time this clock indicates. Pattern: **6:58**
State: **12:18**
